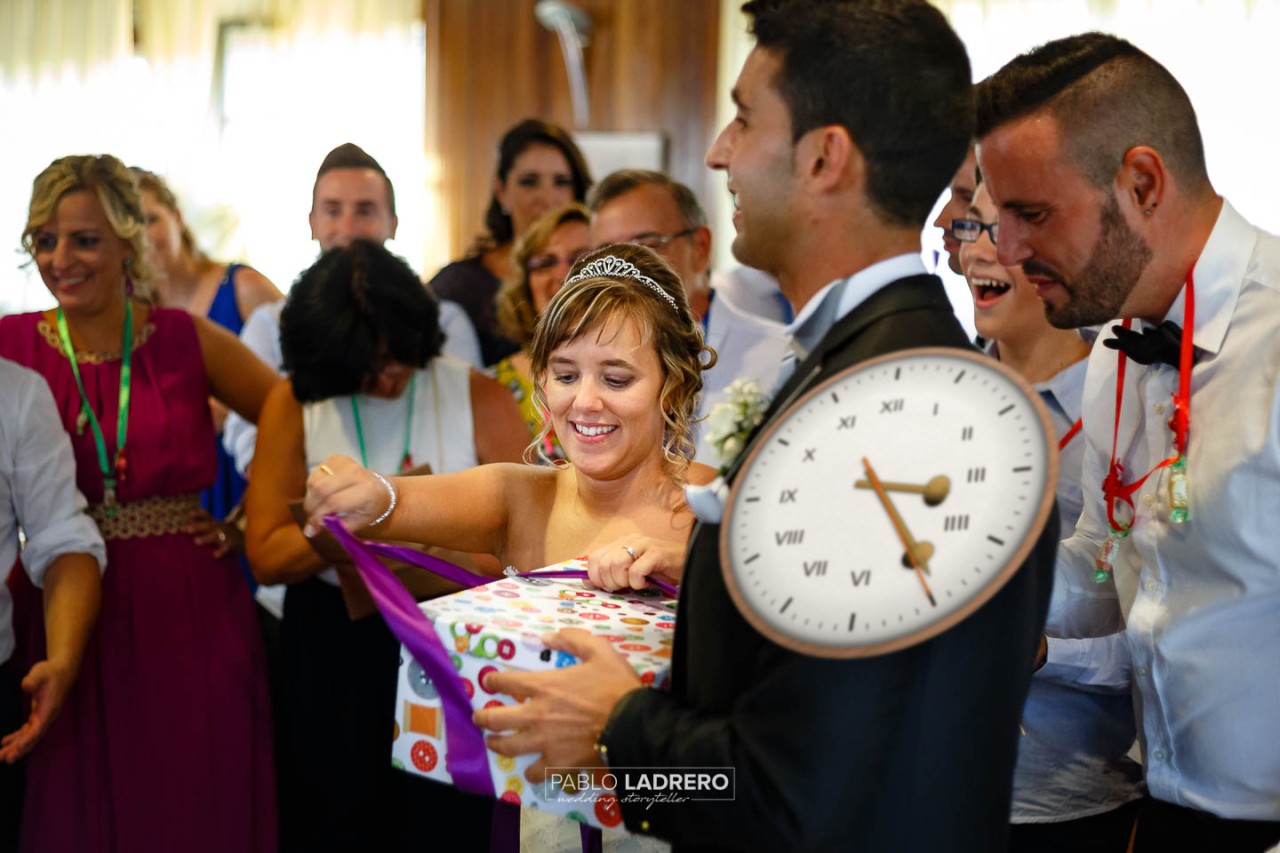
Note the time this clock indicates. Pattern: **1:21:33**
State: **3:24:25**
